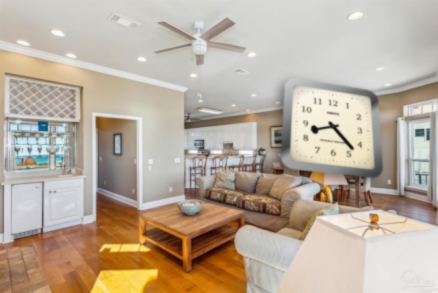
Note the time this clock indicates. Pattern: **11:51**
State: **8:23**
